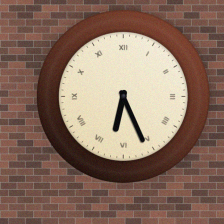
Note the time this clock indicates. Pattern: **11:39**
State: **6:26**
